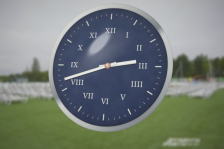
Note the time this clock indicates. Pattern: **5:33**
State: **2:42**
